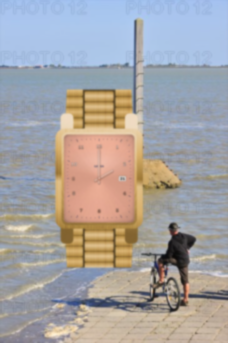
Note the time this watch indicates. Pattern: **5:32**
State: **2:00**
